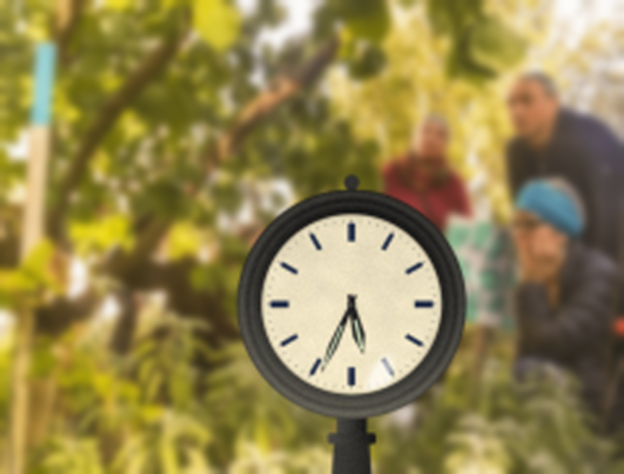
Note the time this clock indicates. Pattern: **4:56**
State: **5:34**
